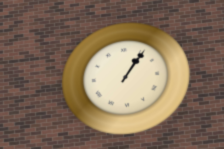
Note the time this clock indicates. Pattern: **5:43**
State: **1:06**
